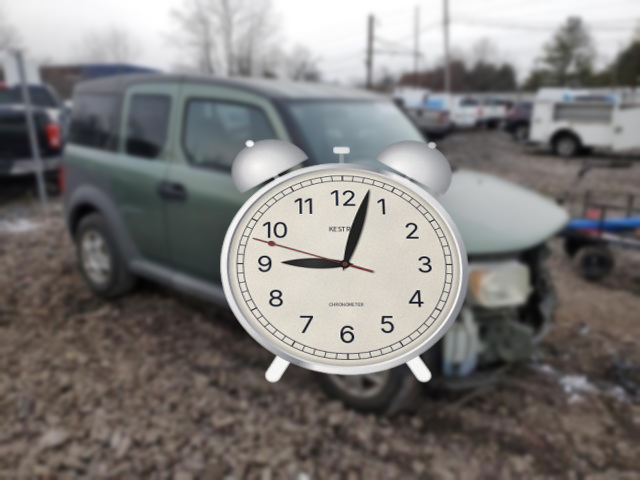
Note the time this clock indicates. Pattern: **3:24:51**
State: **9:02:48**
